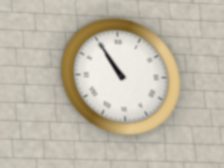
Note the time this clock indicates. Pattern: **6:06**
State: **10:55**
